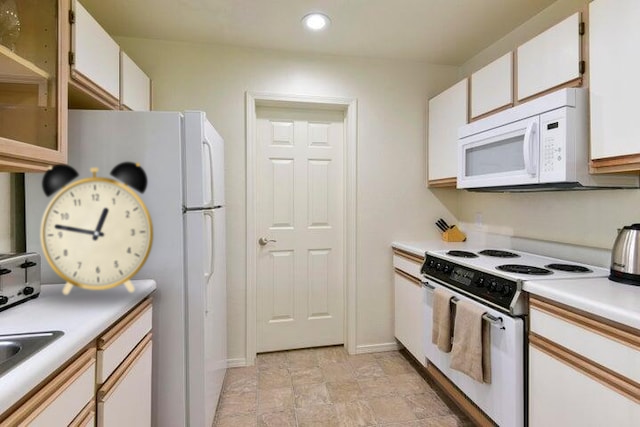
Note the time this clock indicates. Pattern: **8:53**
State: **12:47**
